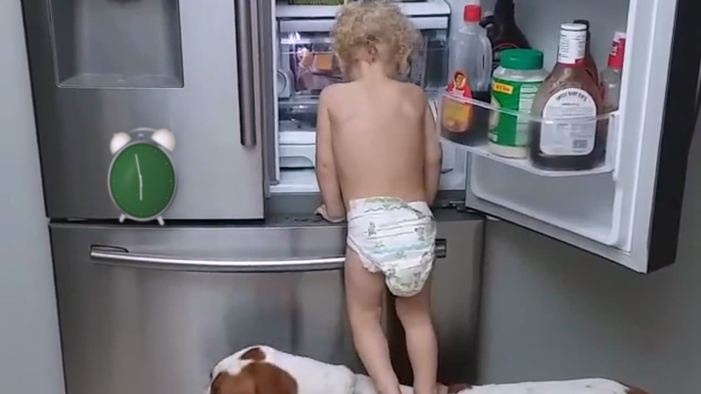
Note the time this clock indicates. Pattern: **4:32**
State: **5:58**
